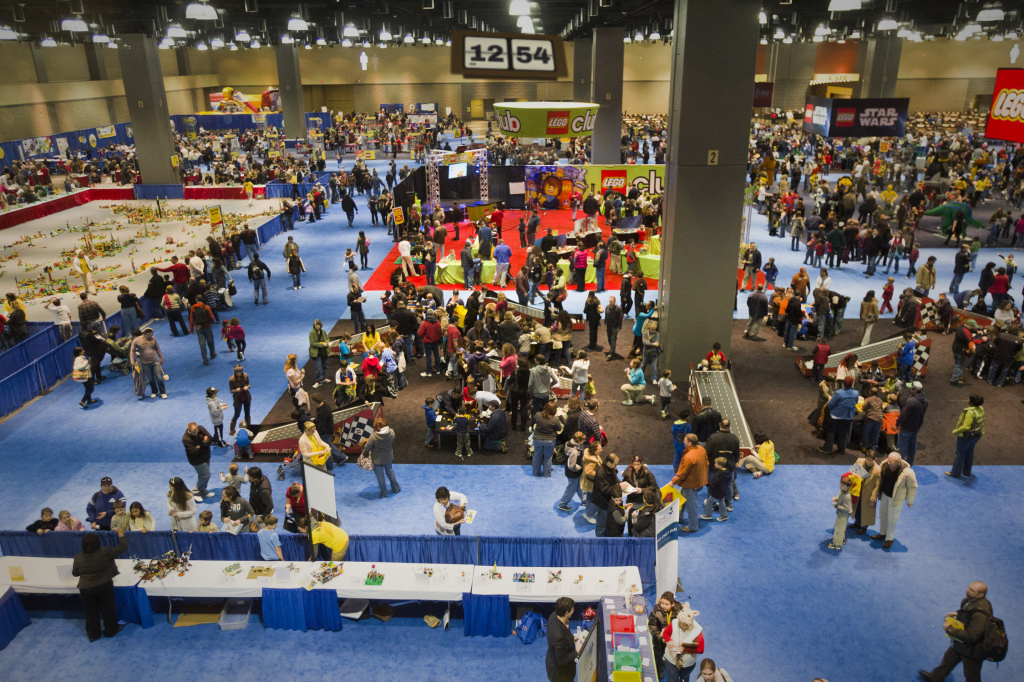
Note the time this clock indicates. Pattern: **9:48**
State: **12:54**
